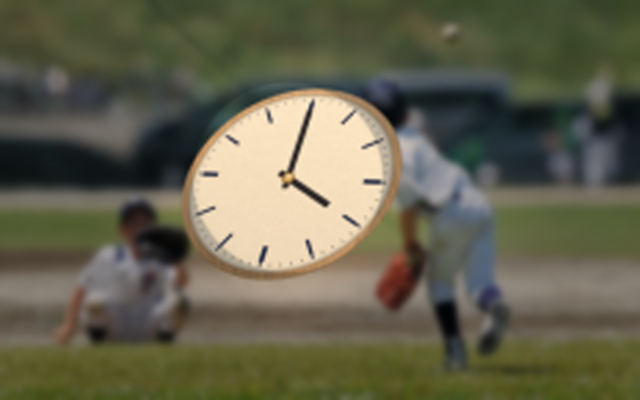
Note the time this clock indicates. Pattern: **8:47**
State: **4:00**
